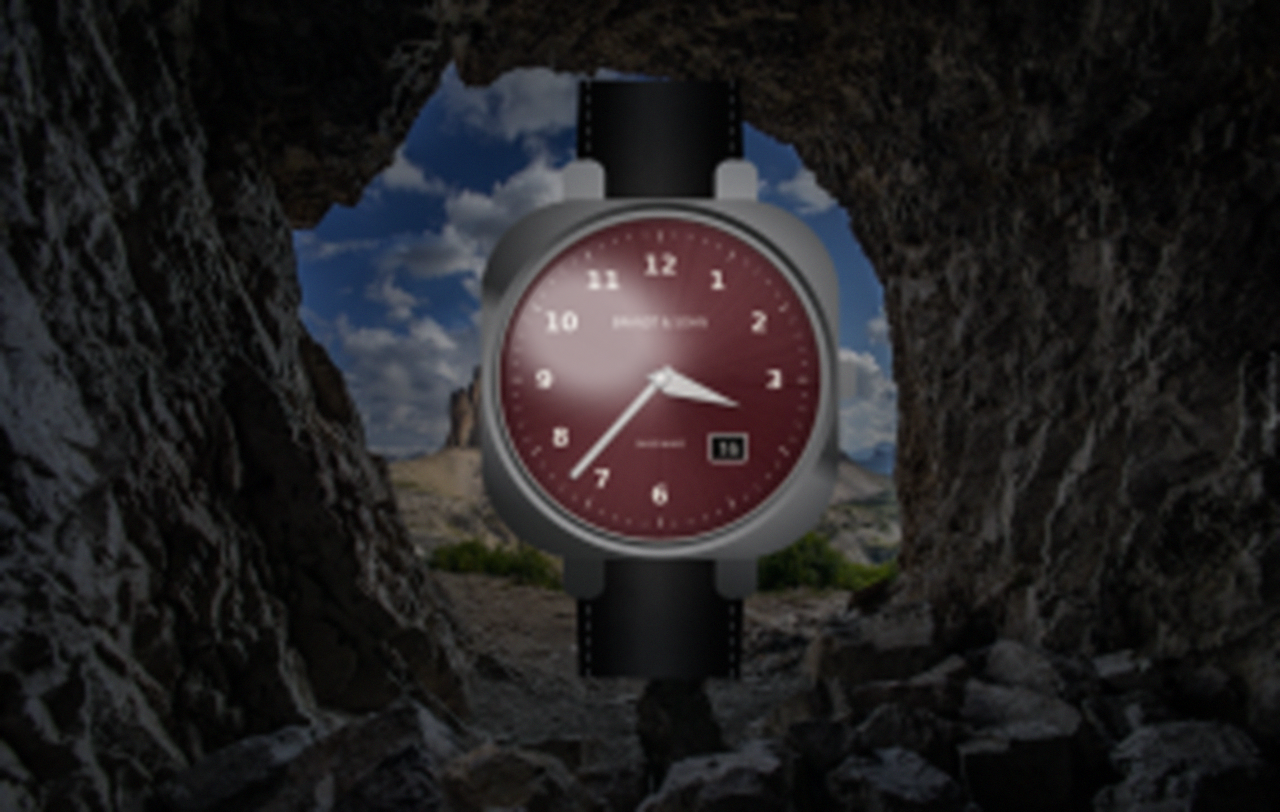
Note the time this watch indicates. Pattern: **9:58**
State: **3:37**
